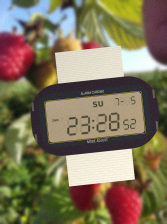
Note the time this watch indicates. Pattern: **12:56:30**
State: **23:28:52**
